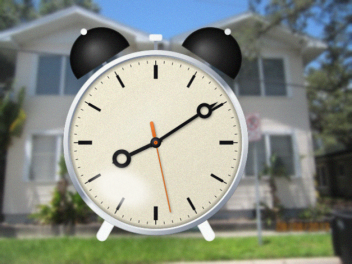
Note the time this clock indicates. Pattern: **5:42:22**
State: **8:09:28**
